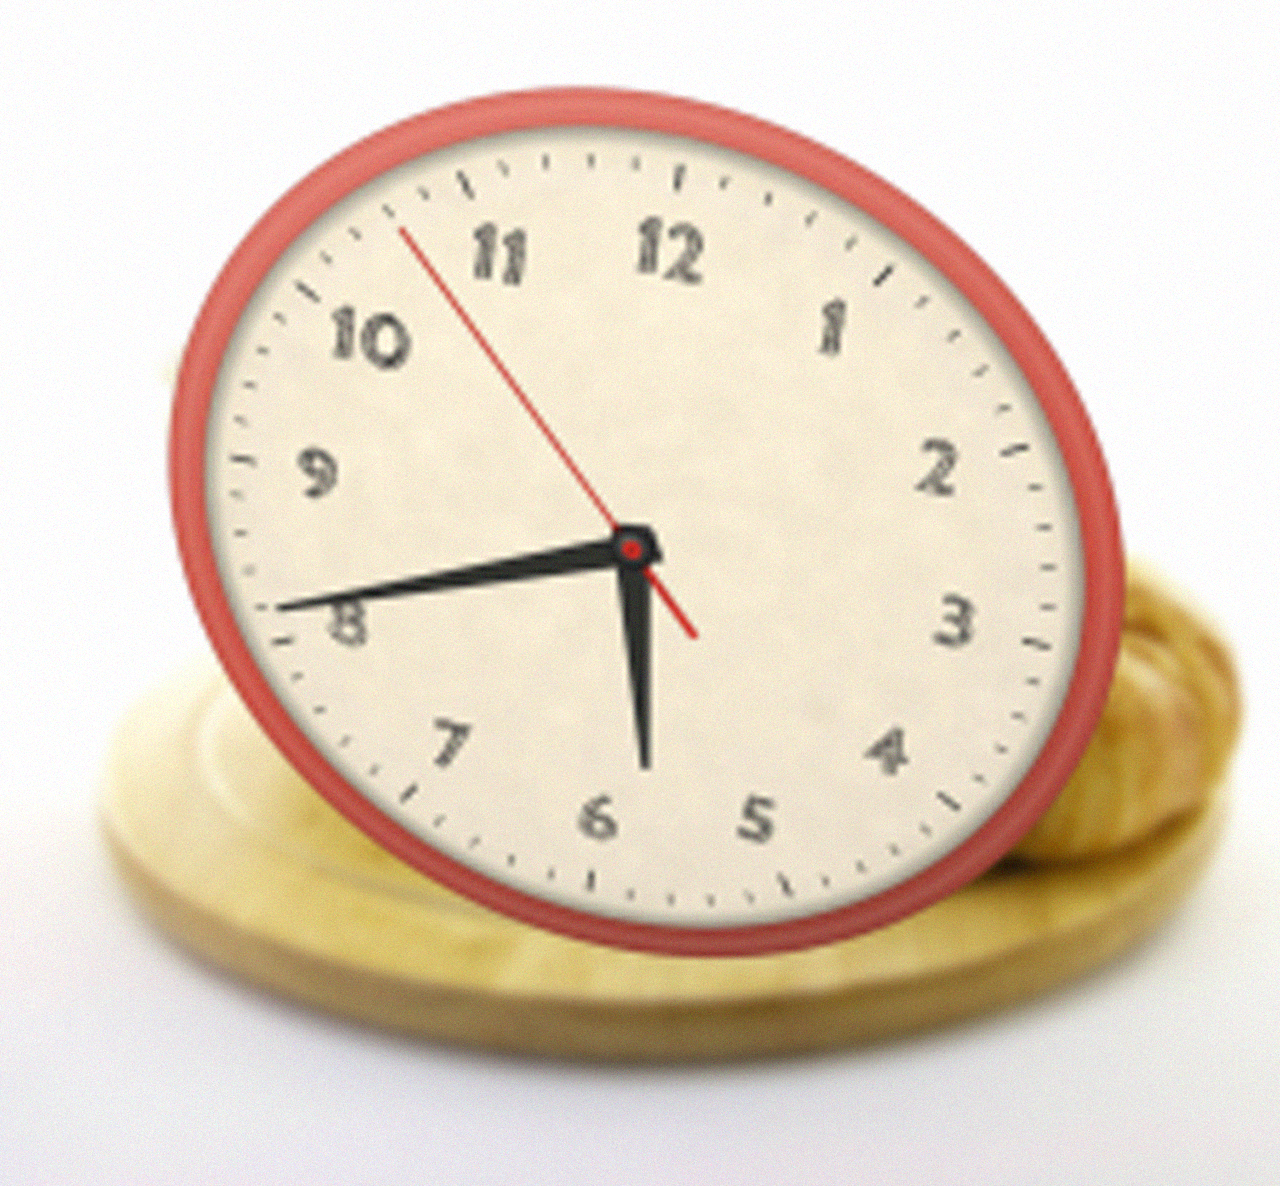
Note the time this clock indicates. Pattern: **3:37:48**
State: **5:40:53**
